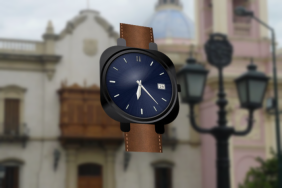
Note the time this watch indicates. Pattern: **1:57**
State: **6:23**
